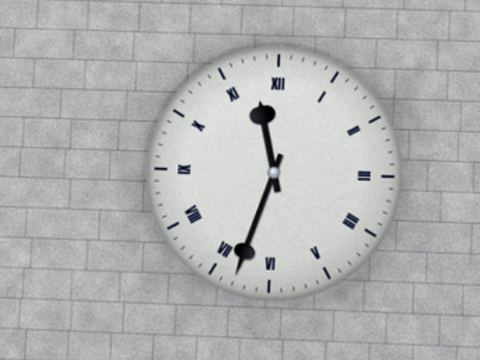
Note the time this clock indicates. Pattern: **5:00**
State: **11:33**
